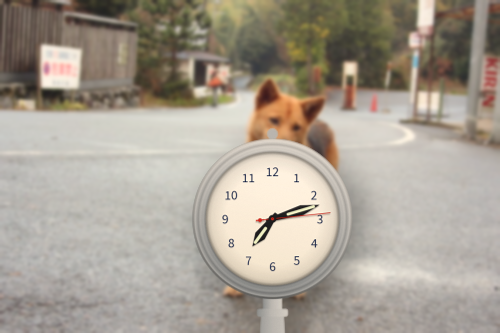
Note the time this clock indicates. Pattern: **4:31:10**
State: **7:12:14**
